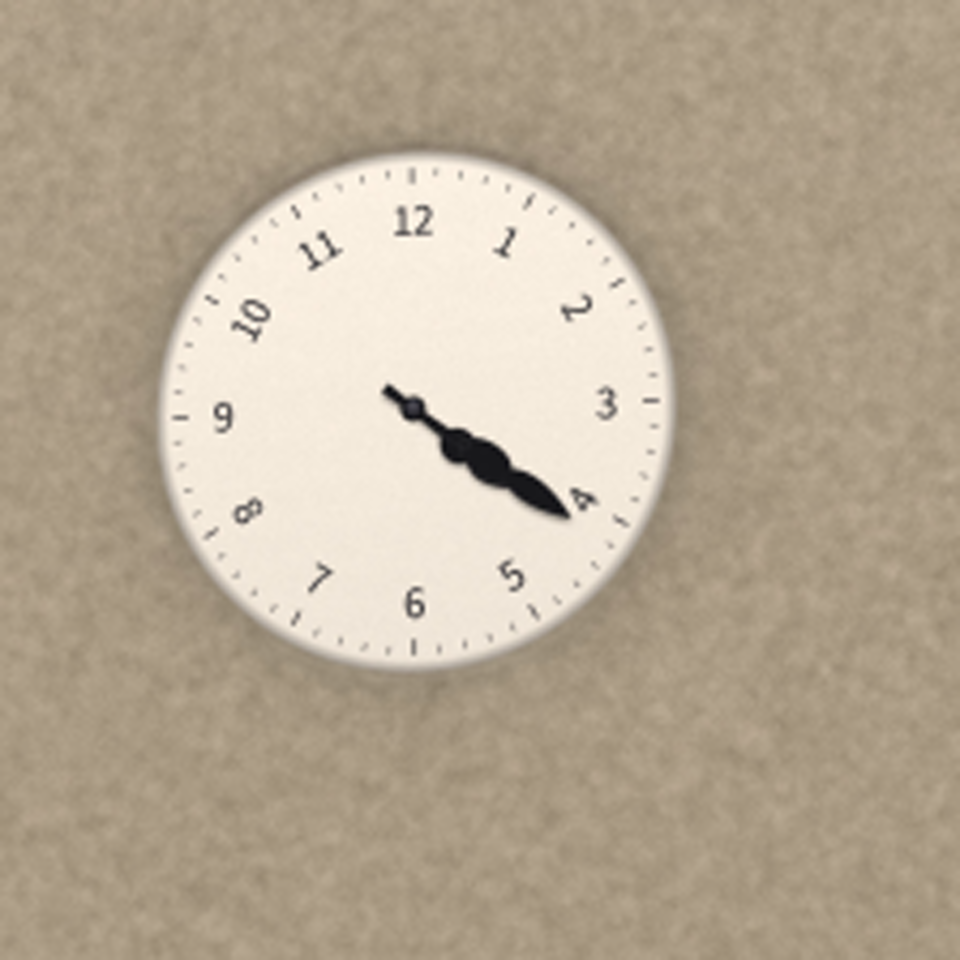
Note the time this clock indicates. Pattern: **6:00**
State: **4:21**
